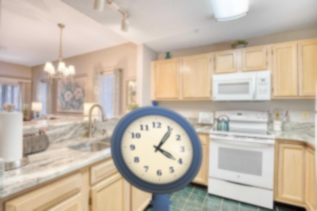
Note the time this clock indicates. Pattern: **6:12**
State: **4:06**
